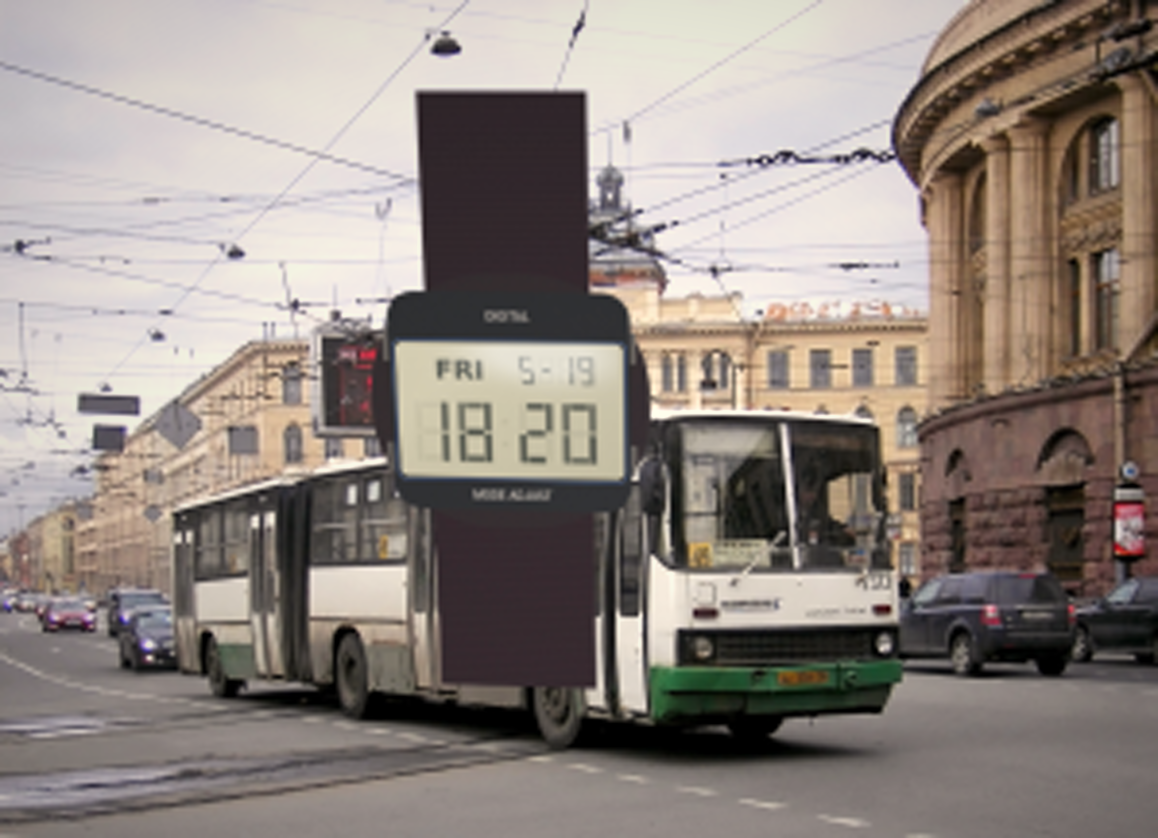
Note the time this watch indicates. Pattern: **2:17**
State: **18:20**
